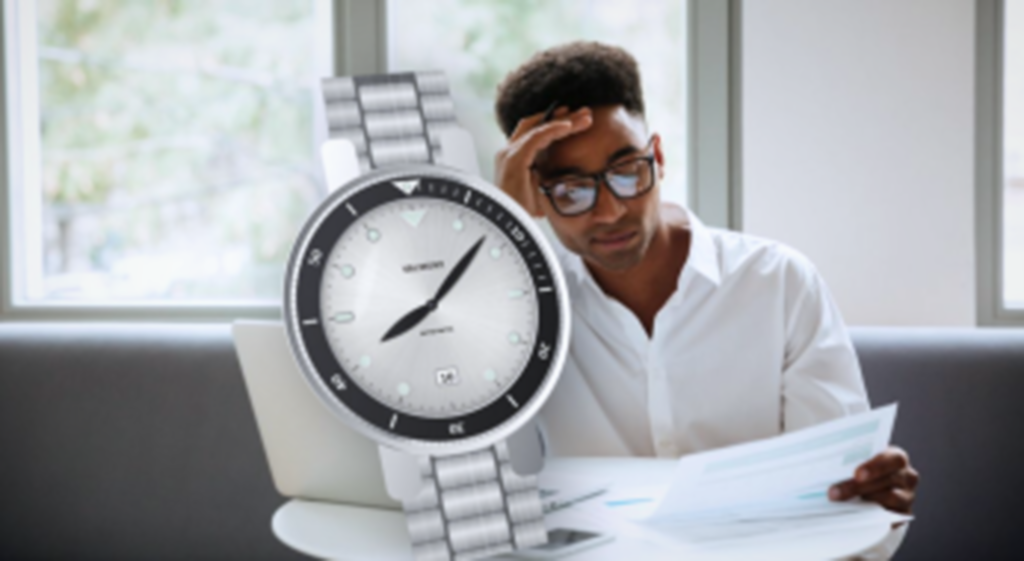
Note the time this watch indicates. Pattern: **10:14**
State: **8:08**
